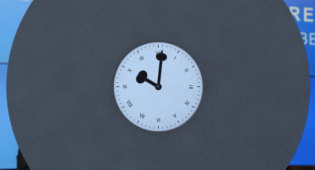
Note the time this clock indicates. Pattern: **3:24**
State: **10:01**
